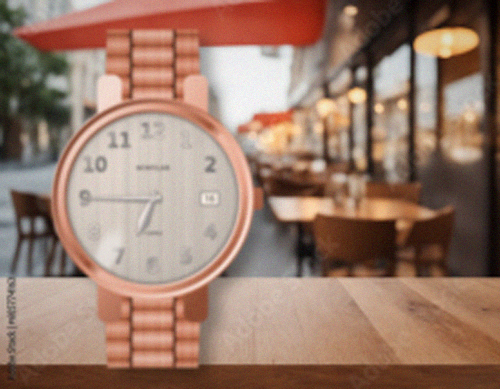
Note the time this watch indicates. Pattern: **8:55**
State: **6:45**
